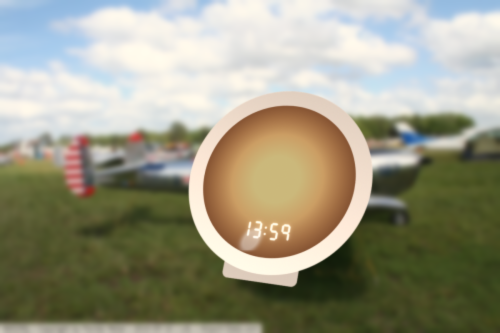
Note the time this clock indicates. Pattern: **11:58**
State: **13:59**
